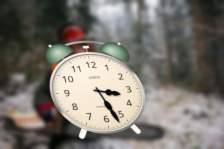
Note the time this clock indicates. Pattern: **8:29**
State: **3:27**
